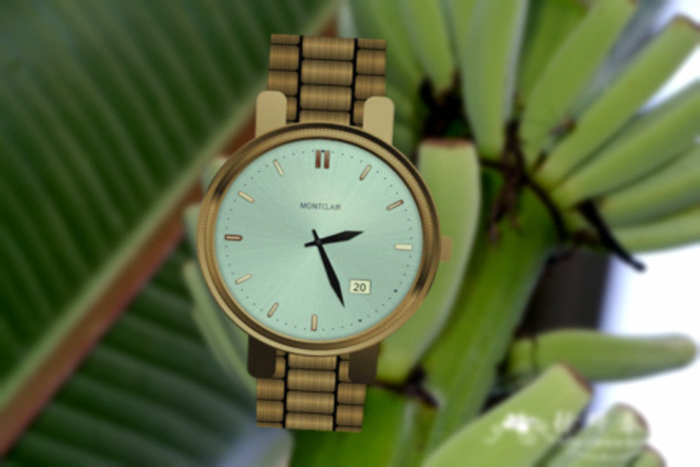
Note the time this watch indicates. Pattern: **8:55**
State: **2:26**
